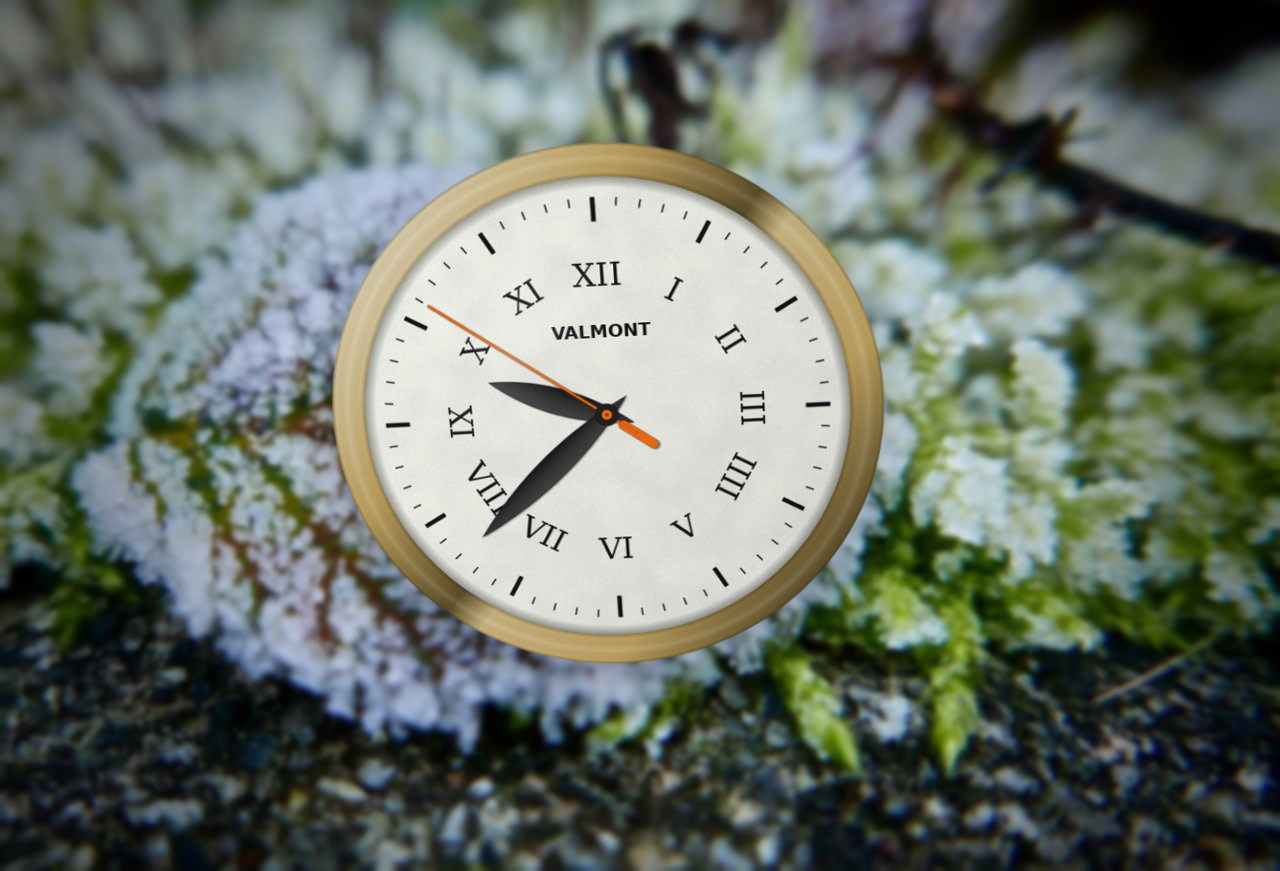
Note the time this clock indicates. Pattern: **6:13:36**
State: **9:37:51**
